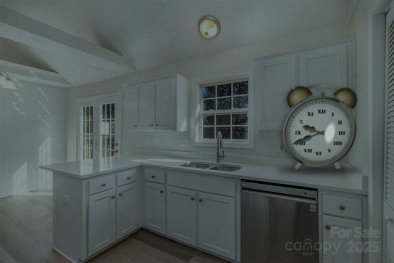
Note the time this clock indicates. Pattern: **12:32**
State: **9:41**
